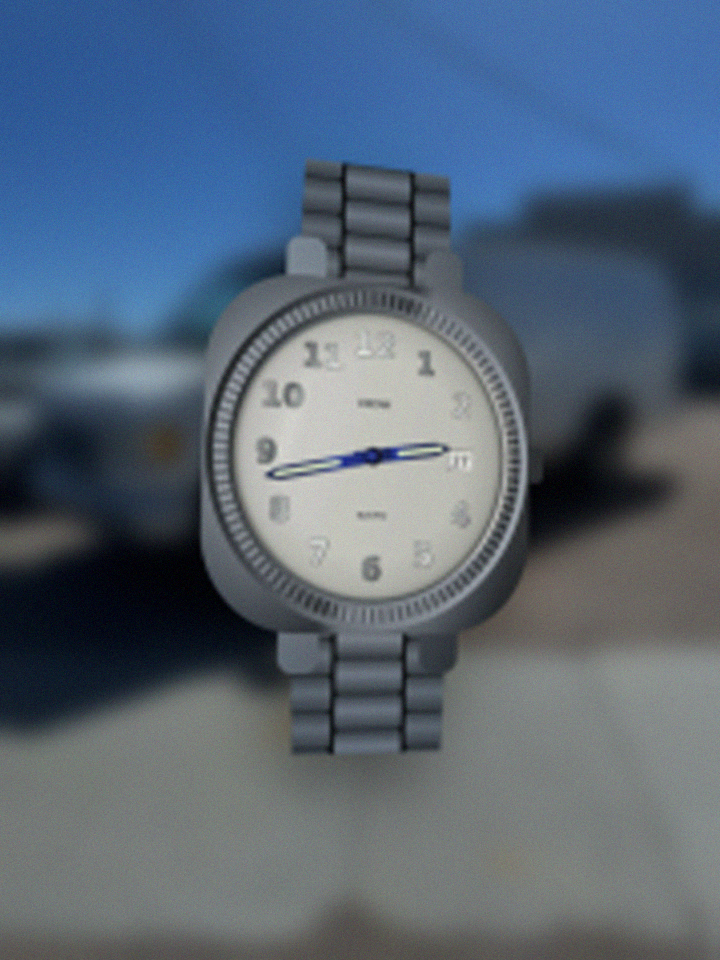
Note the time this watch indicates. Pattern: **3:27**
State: **2:43**
